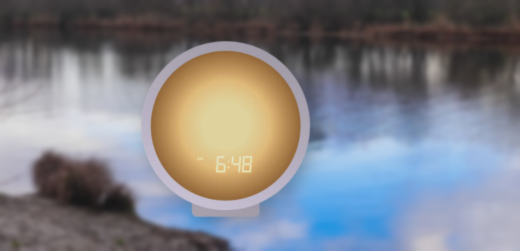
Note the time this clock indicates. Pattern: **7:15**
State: **6:48**
